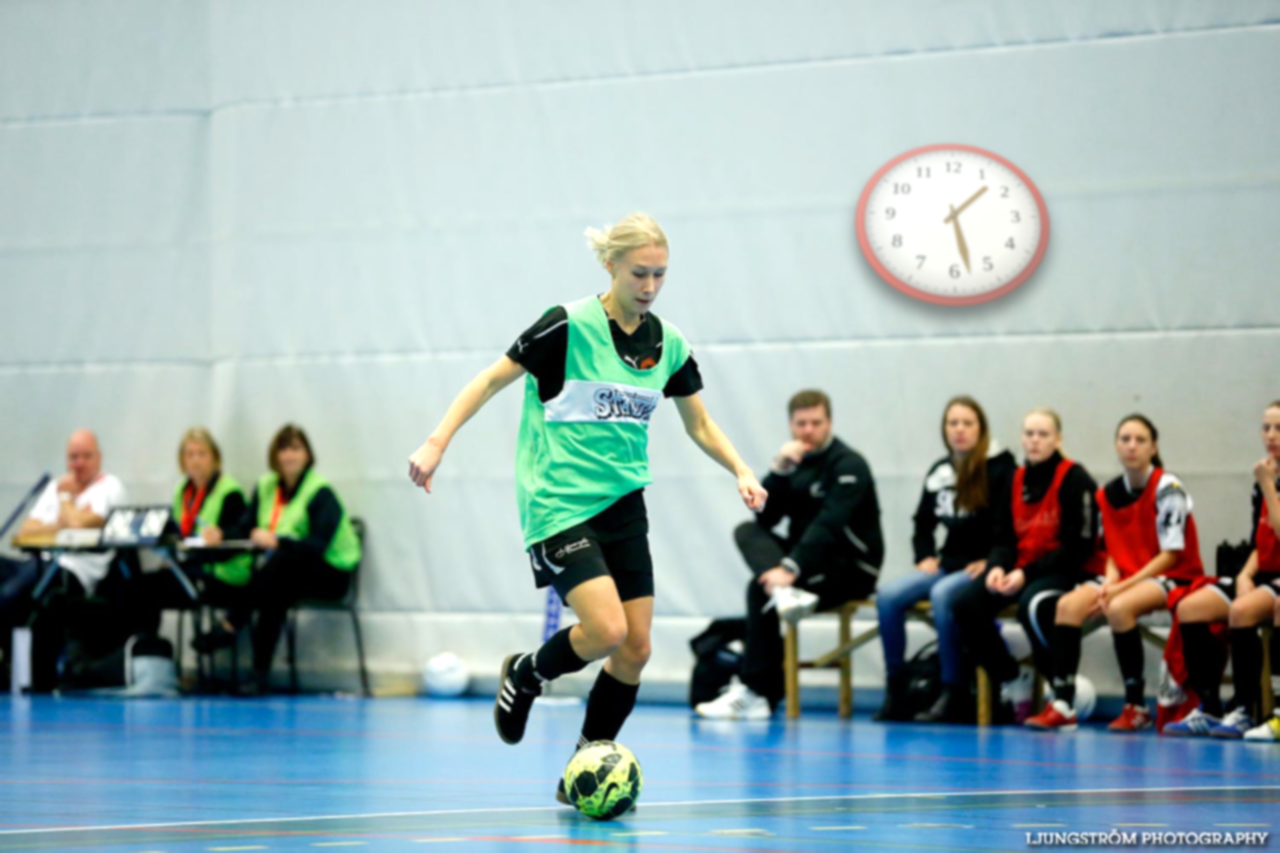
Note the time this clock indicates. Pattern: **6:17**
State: **1:28**
